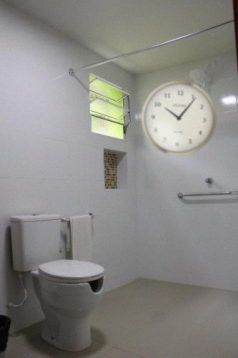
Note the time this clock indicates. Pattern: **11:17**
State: **10:06**
